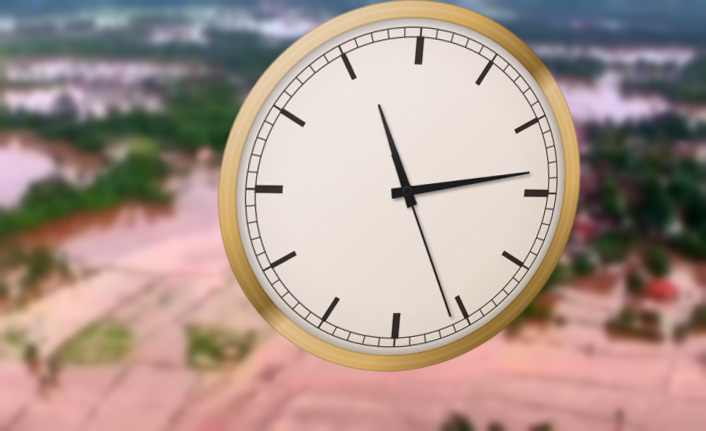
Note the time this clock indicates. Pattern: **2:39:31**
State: **11:13:26**
